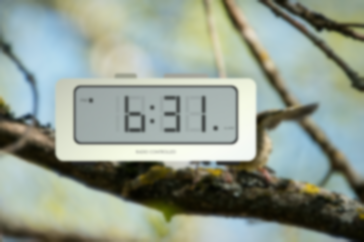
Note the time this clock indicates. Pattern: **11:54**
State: **6:31**
